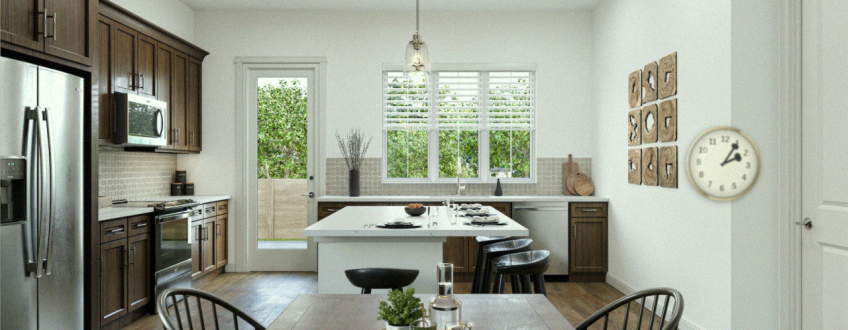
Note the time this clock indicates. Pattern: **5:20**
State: **2:05**
